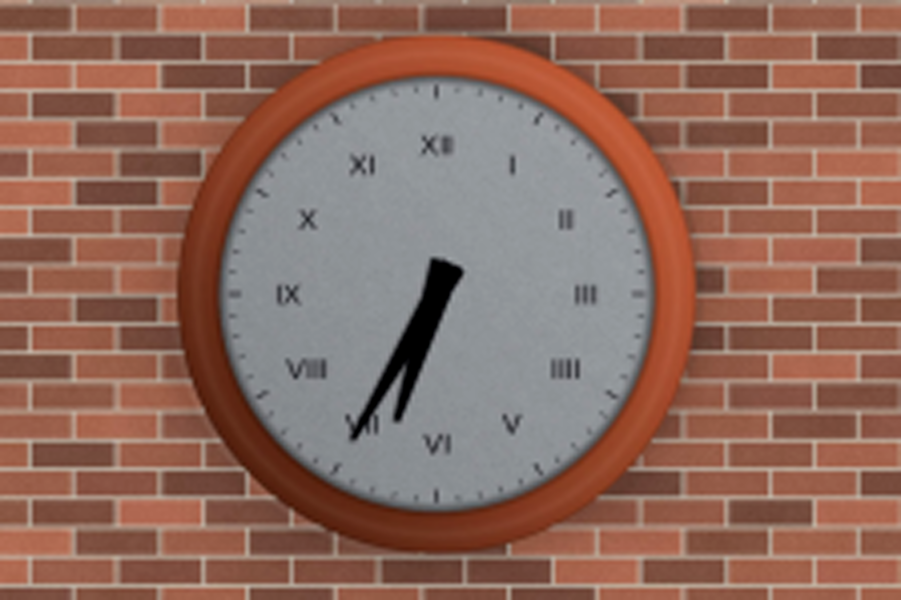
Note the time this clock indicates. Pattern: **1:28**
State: **6:35**
